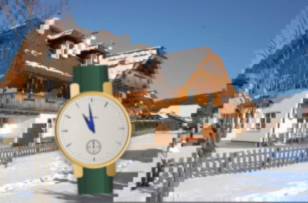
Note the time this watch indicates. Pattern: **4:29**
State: **10:59**
